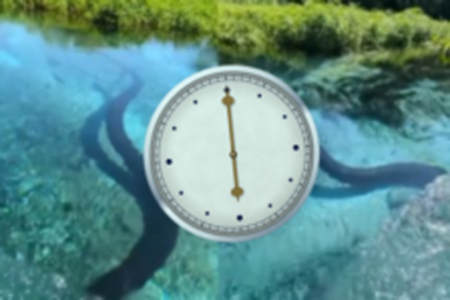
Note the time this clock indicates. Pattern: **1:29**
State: **6:00**
